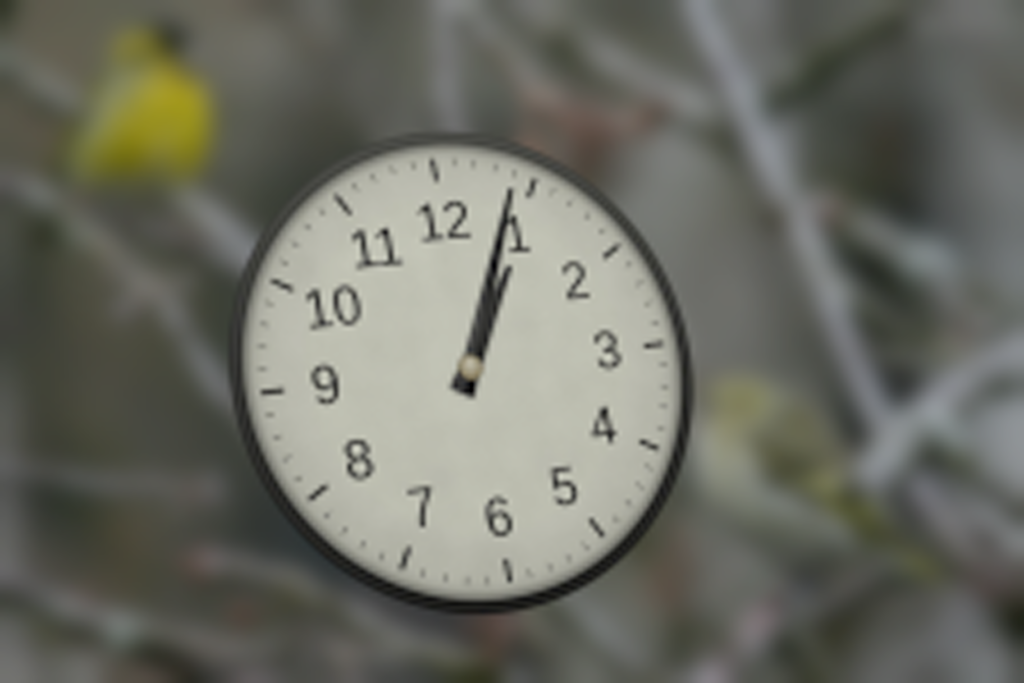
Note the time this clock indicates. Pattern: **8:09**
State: **1:04**
